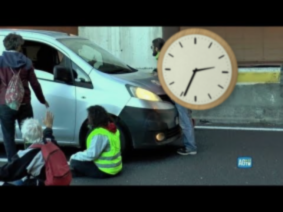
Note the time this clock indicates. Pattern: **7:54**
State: **2:34**
